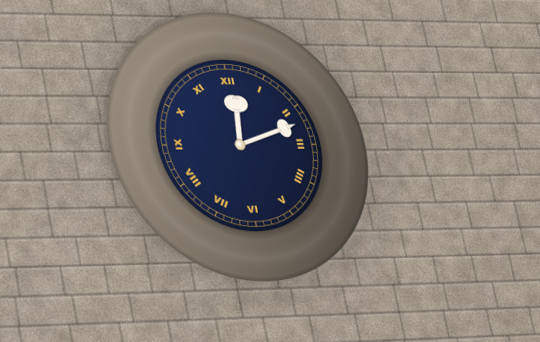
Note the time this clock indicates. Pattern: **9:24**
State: **12:12**
